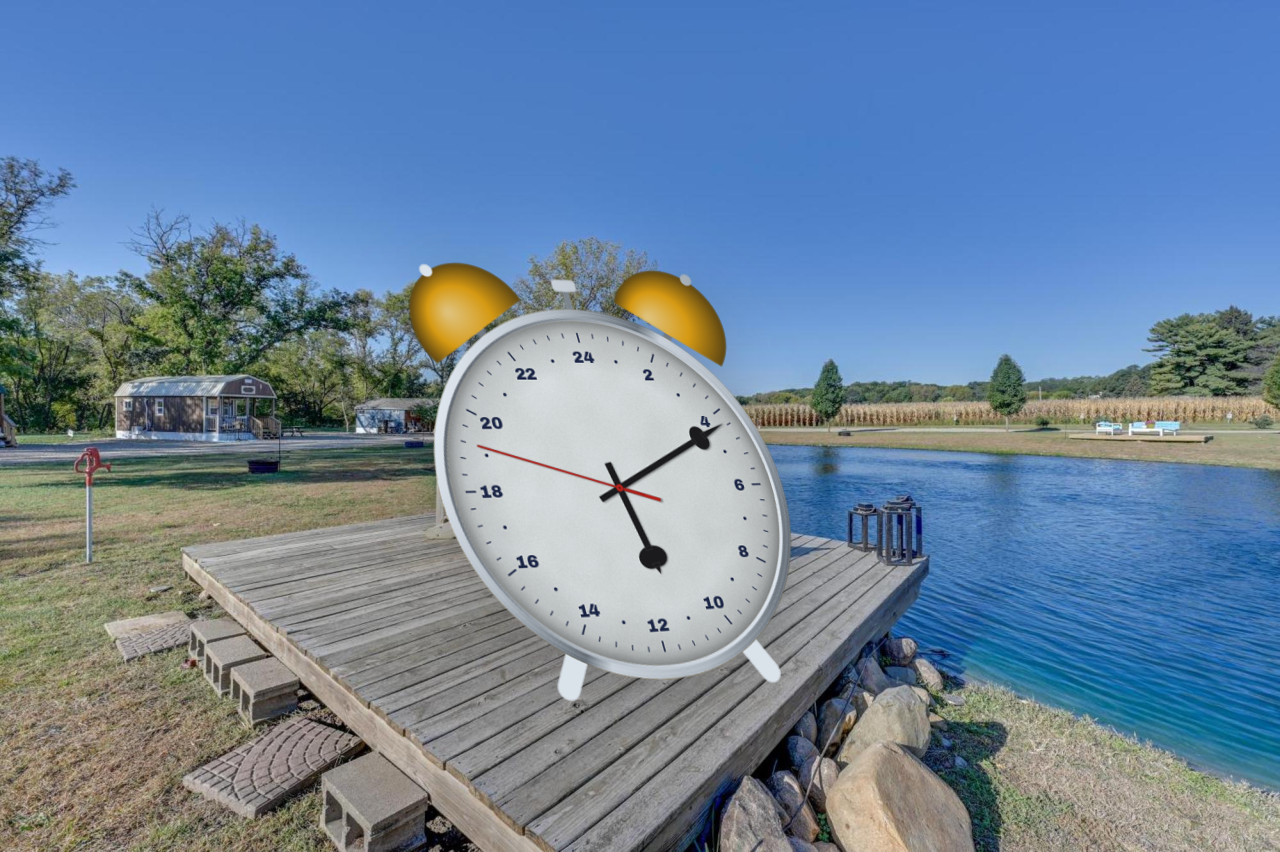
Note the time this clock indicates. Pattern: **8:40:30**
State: **11:10:48**
